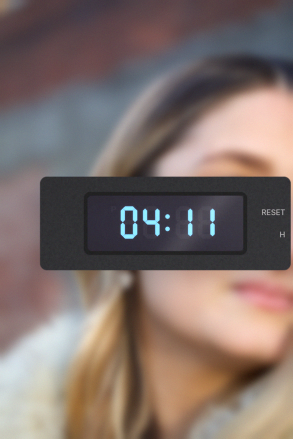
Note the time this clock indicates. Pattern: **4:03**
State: **4:11**
